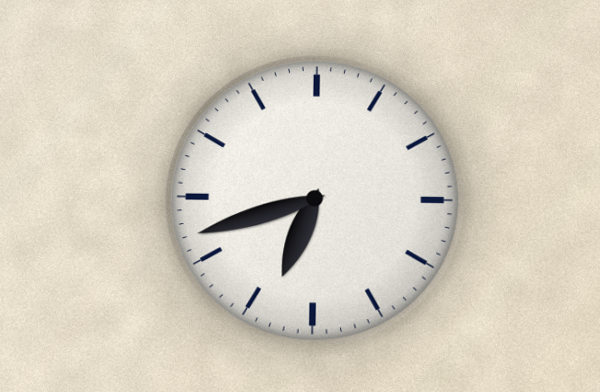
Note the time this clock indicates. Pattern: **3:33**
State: **6:42**
